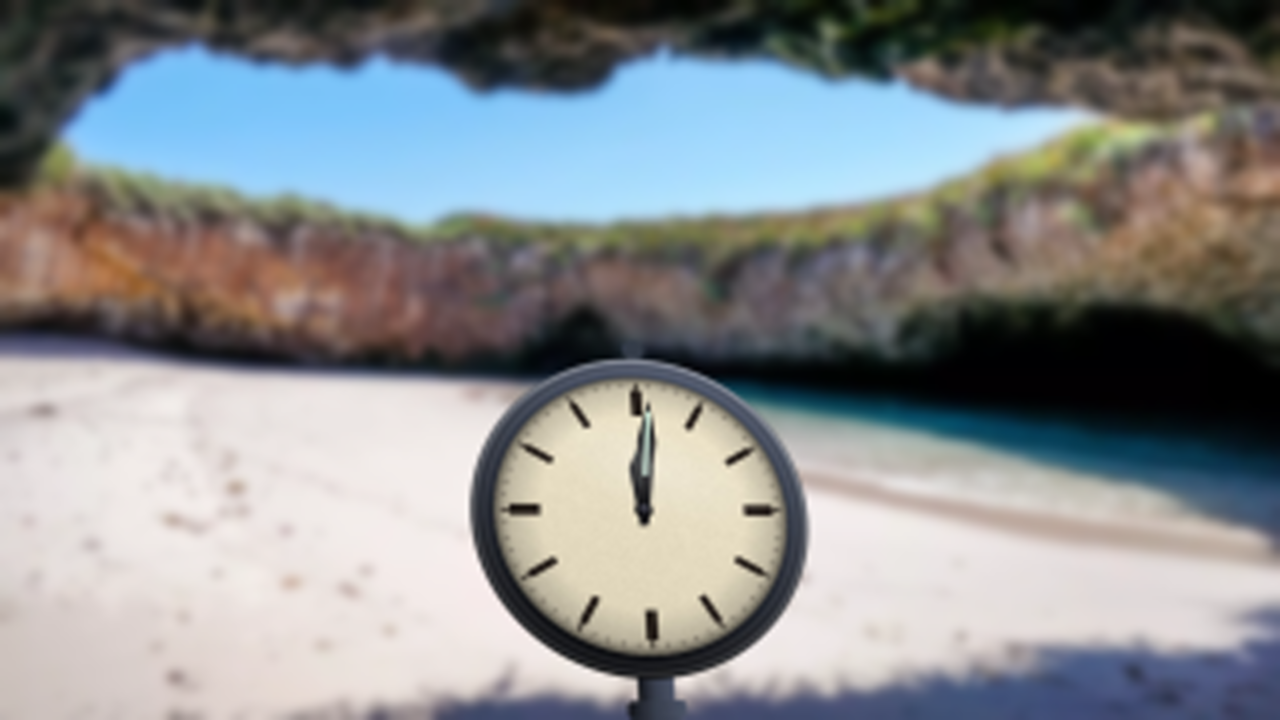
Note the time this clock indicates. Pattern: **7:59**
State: **12:01**
